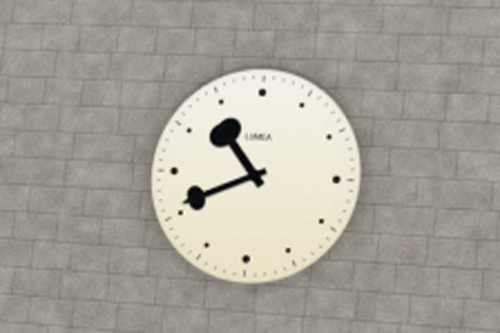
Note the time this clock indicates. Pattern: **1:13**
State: **10:41**
